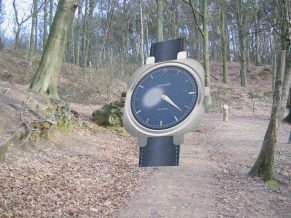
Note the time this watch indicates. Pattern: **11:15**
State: **4:22**
